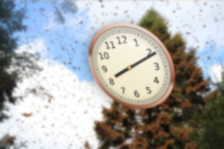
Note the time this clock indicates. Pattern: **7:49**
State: **8:11**
